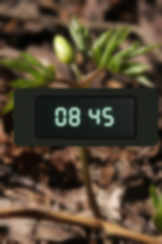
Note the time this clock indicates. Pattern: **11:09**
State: **8:45**
